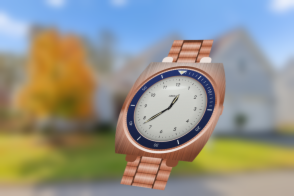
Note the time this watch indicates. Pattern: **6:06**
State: **12:38**
